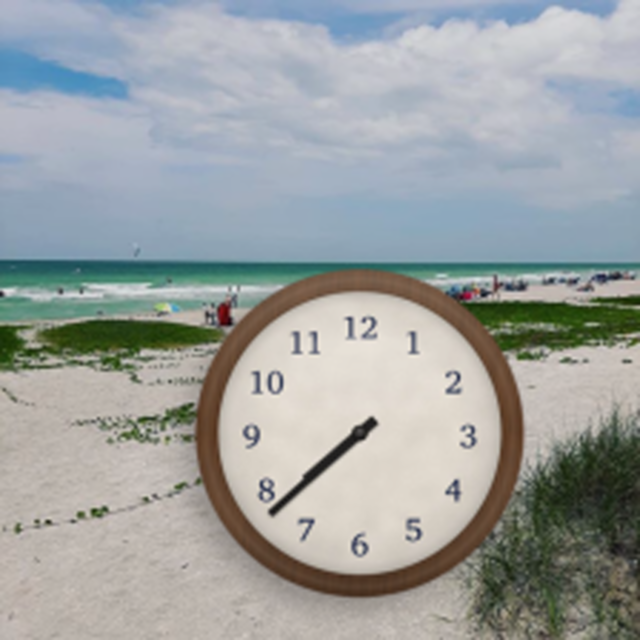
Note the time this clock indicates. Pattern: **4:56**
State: **7:38**
